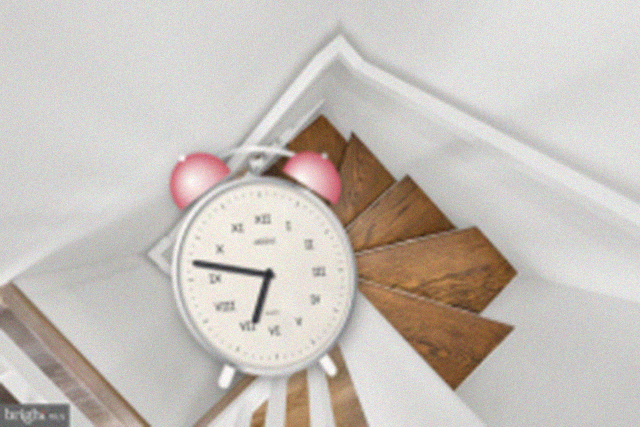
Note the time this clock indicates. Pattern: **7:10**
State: **6:47**
